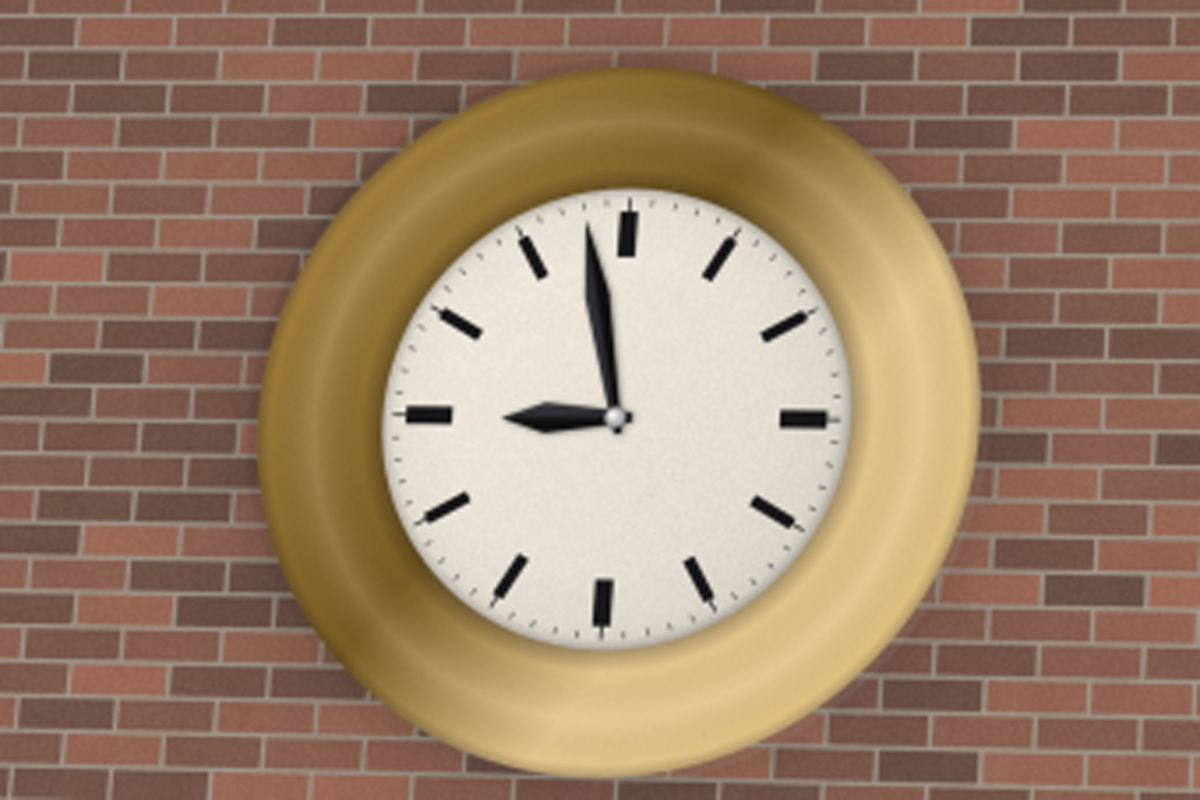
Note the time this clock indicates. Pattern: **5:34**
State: **8:58**
